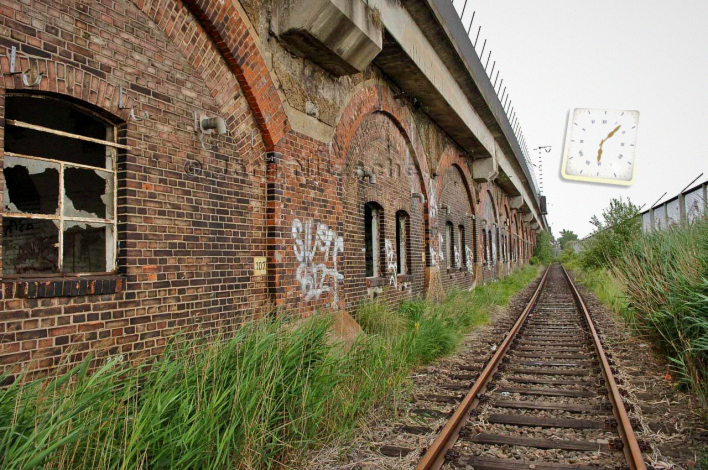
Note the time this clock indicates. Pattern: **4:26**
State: **6:07**
